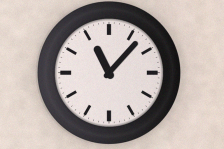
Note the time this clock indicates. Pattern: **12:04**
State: **11:07**
